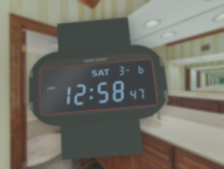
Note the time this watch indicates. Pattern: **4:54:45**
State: **12:58:47**
